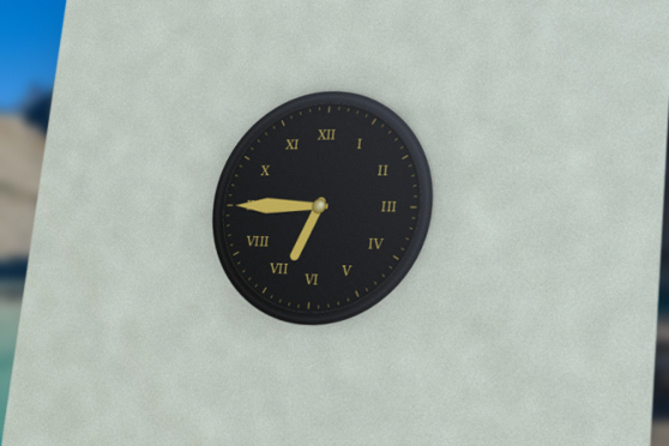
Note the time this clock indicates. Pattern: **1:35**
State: **6:45**
